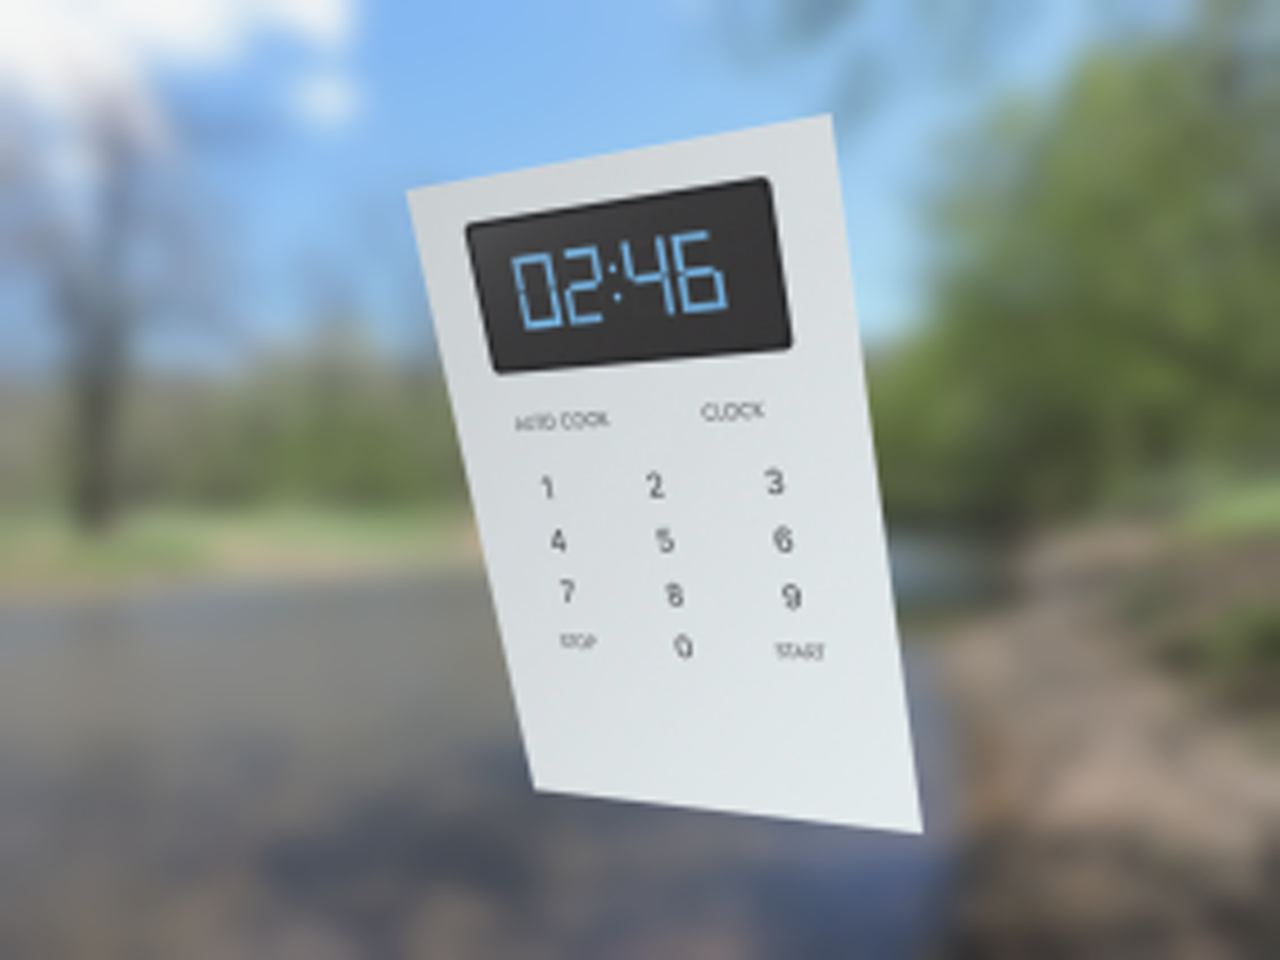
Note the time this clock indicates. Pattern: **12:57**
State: **2:46**
